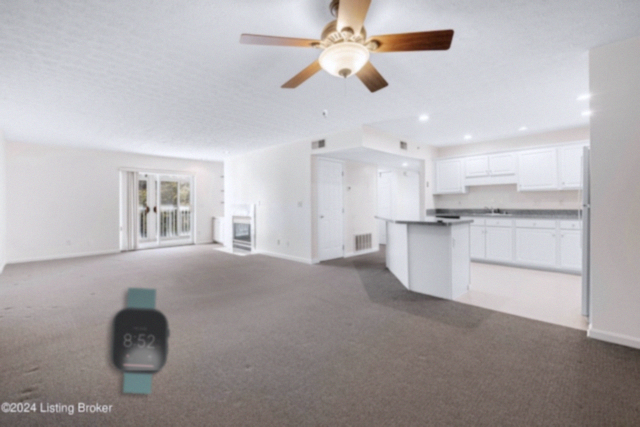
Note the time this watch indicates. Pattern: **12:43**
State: **8:52**
